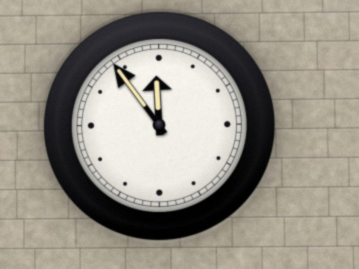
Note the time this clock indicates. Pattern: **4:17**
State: **11:54**
